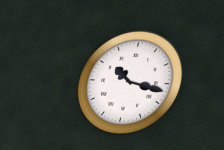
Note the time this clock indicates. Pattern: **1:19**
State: **10:17**
